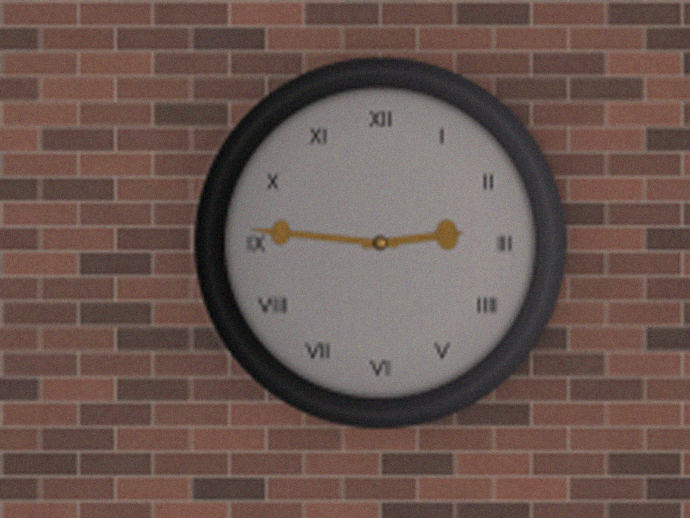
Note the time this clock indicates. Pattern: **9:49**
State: **2:46**
